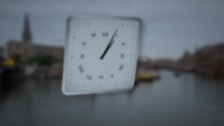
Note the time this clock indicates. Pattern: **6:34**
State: **1:04**
